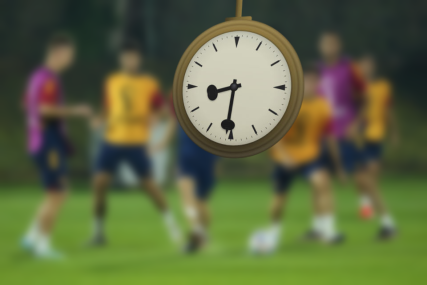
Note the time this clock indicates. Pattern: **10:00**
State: **8:31**
